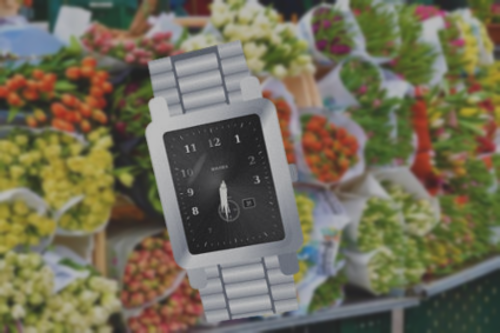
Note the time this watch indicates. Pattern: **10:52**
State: **6:31**
